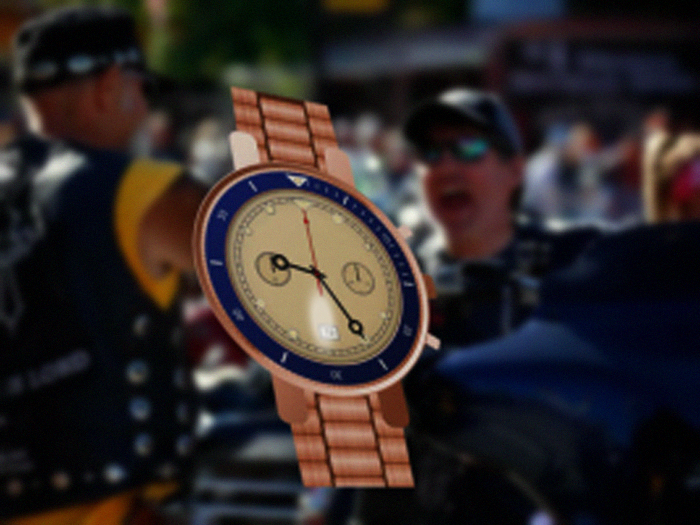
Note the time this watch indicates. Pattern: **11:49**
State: **9:25**
